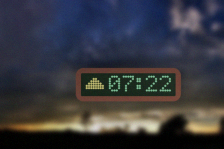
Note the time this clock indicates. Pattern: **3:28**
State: **7:22**
